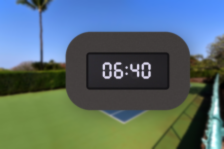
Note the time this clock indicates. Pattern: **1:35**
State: **6:40**
